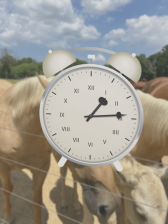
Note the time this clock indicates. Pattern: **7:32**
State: **1:14**
